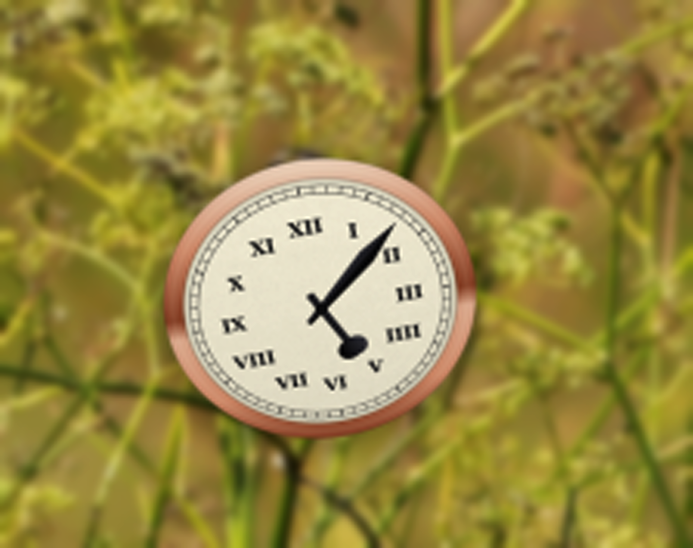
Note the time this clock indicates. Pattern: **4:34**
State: **5:08**
